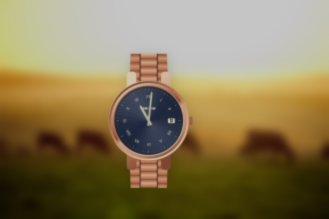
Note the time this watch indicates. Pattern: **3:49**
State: **11:01**
